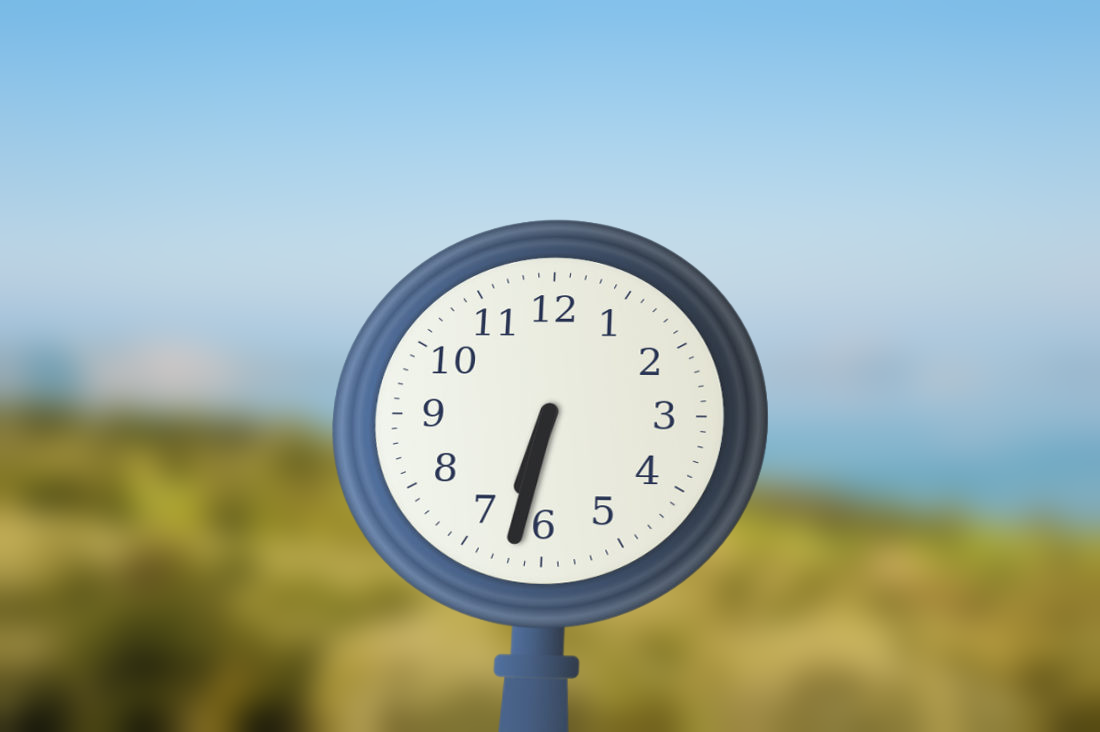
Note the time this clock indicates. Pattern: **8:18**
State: **6:32**
